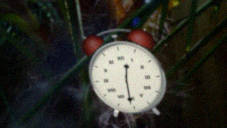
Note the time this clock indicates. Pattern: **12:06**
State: **12:31**
